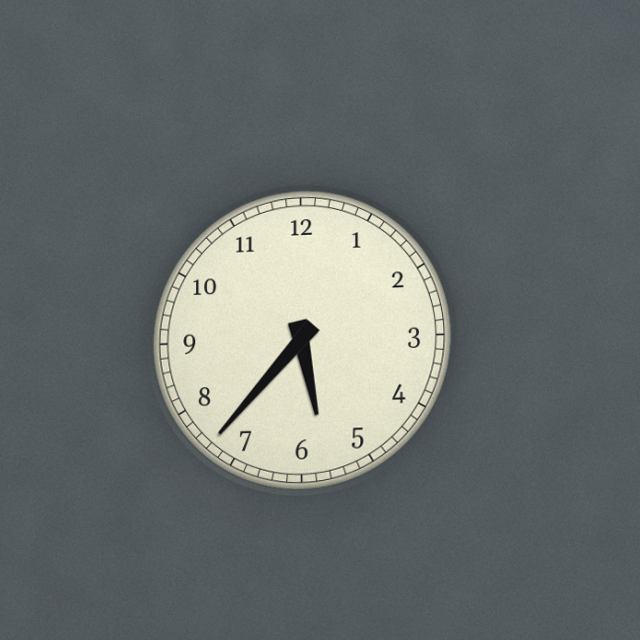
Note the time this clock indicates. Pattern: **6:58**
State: **5:37**
